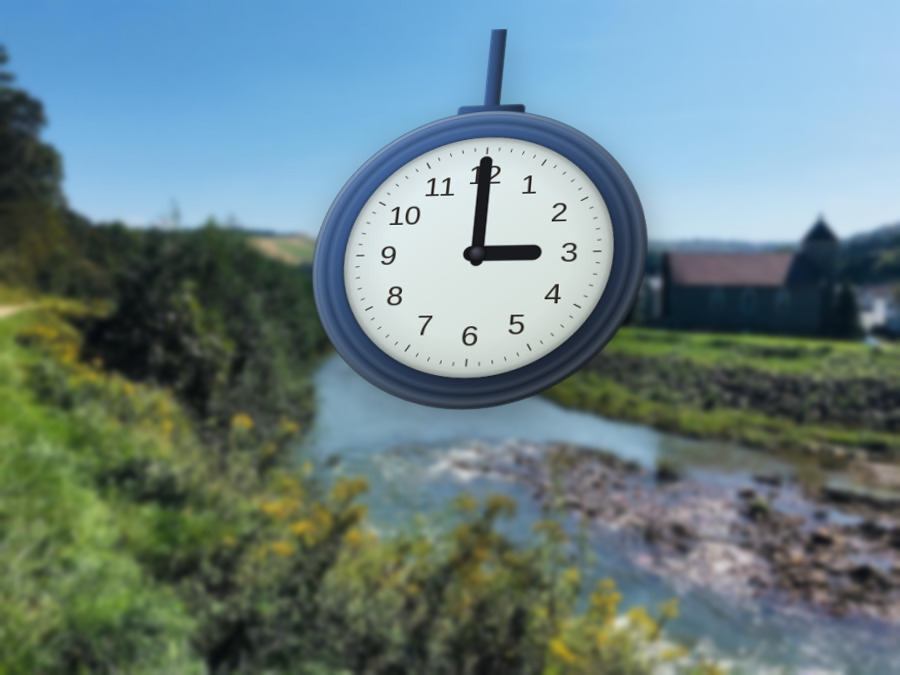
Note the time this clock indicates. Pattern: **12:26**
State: **3:00**
